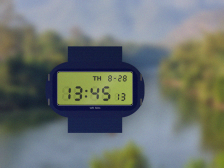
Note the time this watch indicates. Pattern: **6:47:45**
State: **13:45:13**
